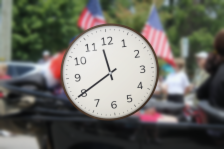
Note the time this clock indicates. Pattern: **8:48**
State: **11:40**
